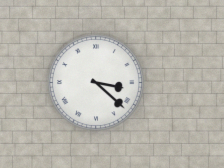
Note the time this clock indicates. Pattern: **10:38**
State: **3:22**
